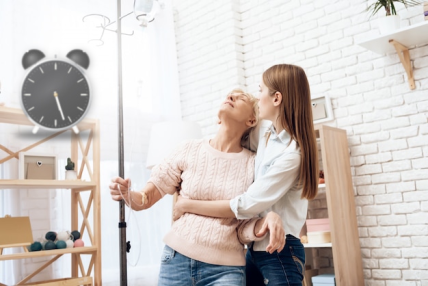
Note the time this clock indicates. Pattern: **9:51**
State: **5:27**
